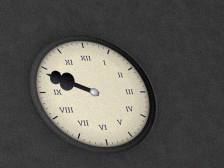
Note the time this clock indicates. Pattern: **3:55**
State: **9:49**
